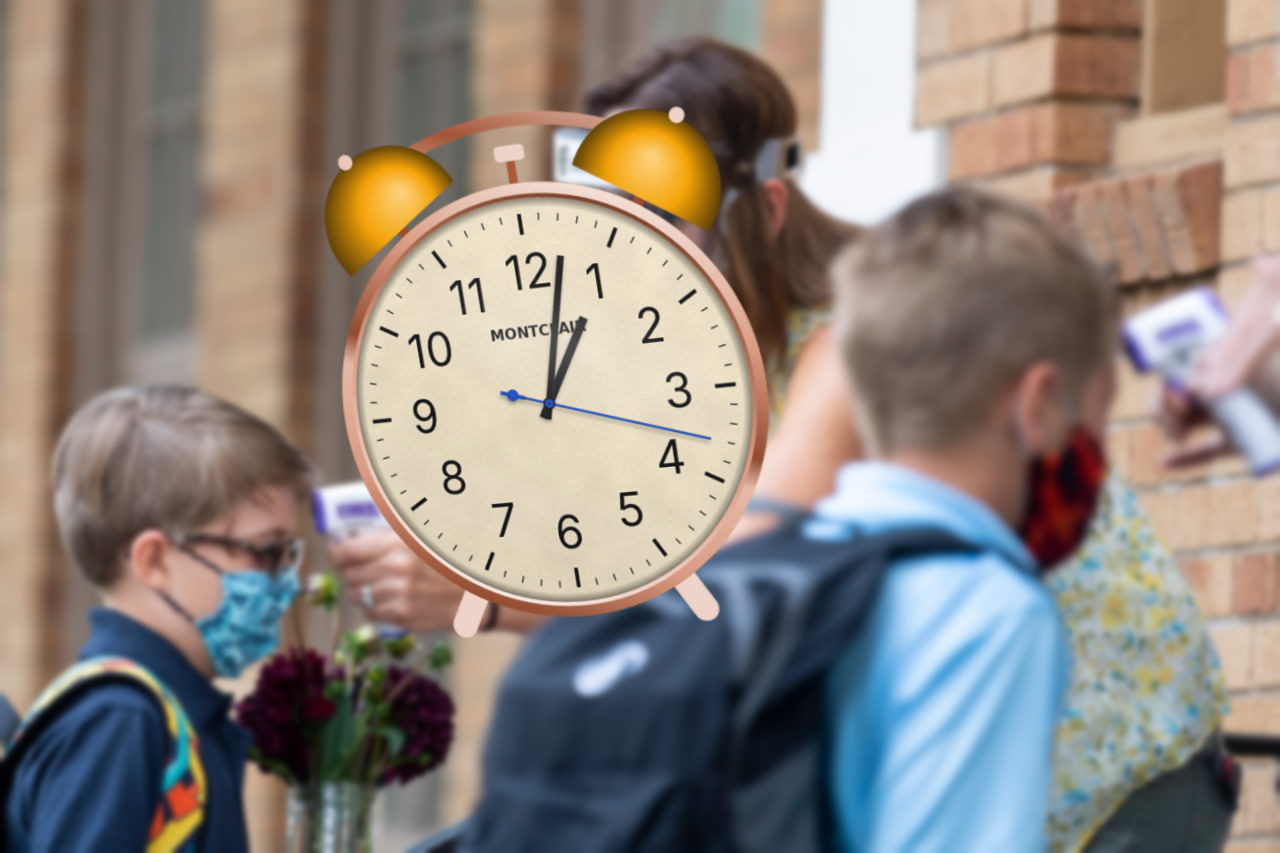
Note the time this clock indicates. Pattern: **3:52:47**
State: **1:02:18**
